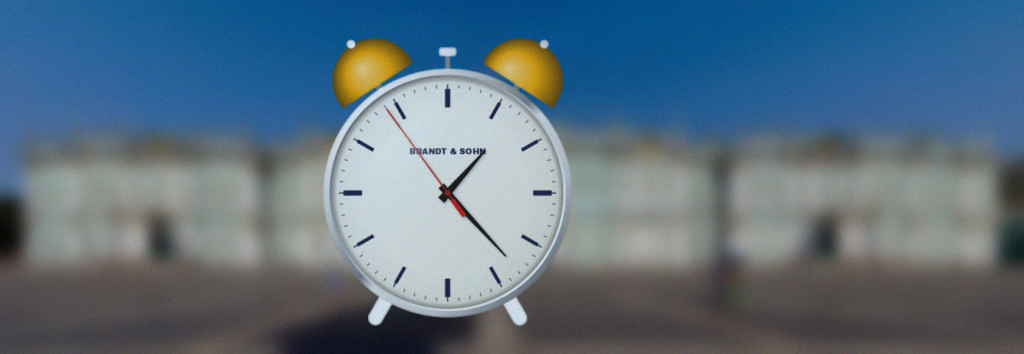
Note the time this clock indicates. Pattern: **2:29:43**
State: **1:22:54**
